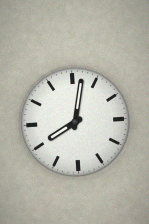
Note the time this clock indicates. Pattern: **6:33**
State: **8:02**
